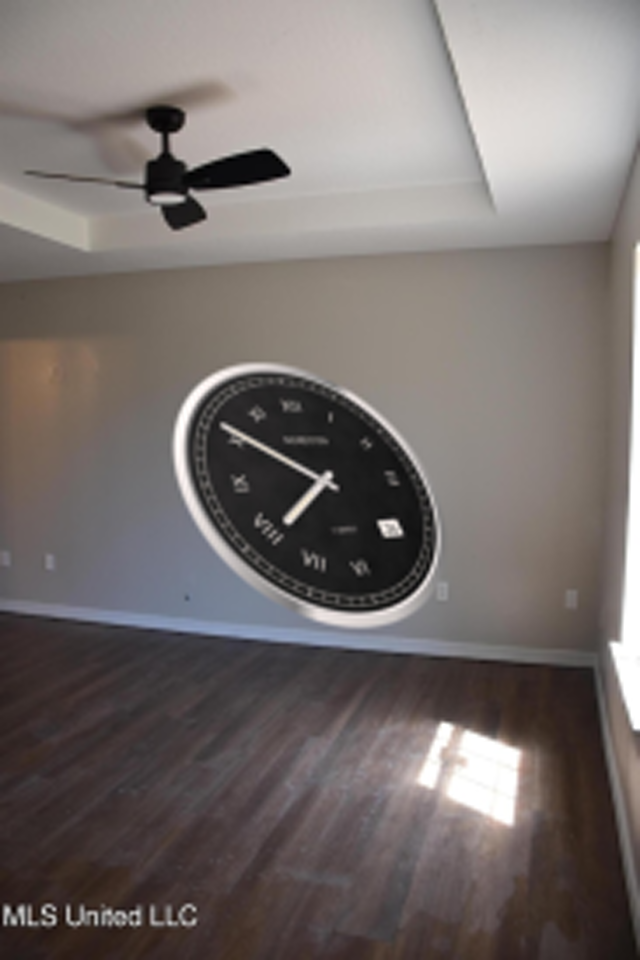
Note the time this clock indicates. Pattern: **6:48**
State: **7:51**
